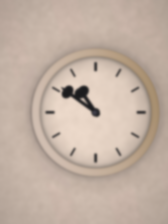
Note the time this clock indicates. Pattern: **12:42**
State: **10:51**
